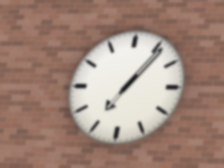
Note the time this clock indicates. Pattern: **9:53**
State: **7:06**
